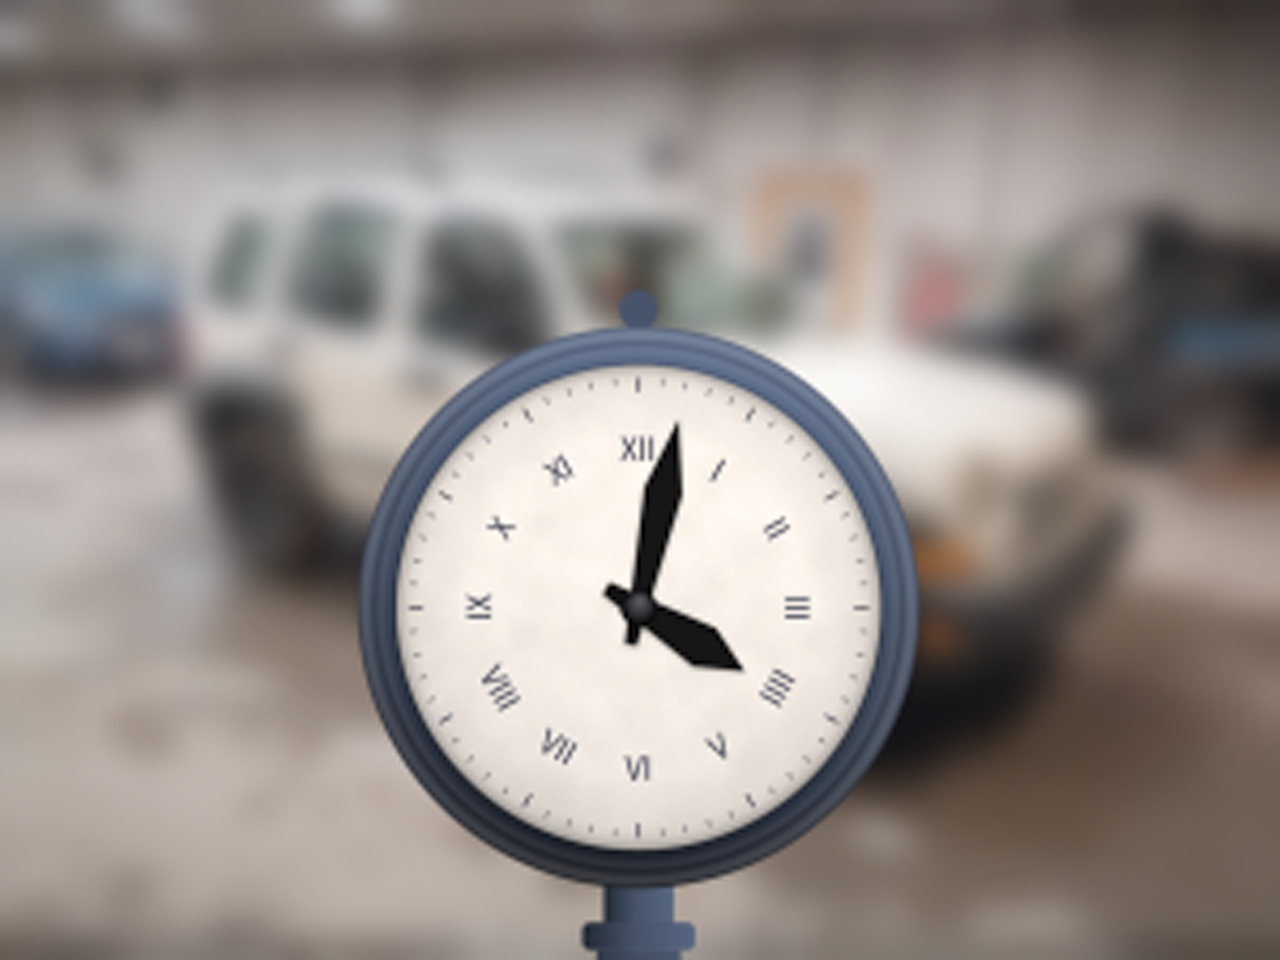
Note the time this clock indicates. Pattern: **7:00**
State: **4:02**
